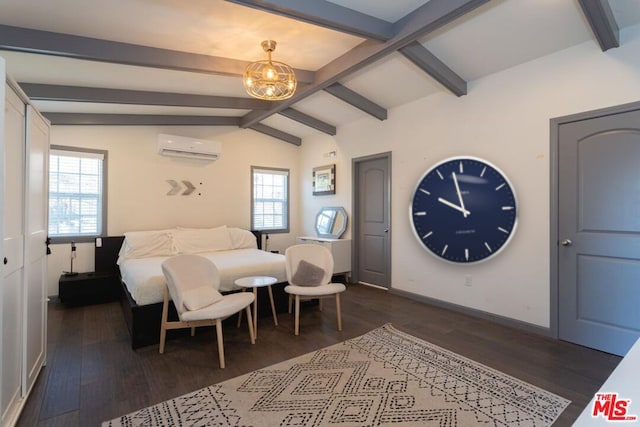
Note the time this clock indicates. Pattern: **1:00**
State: **9:58**
